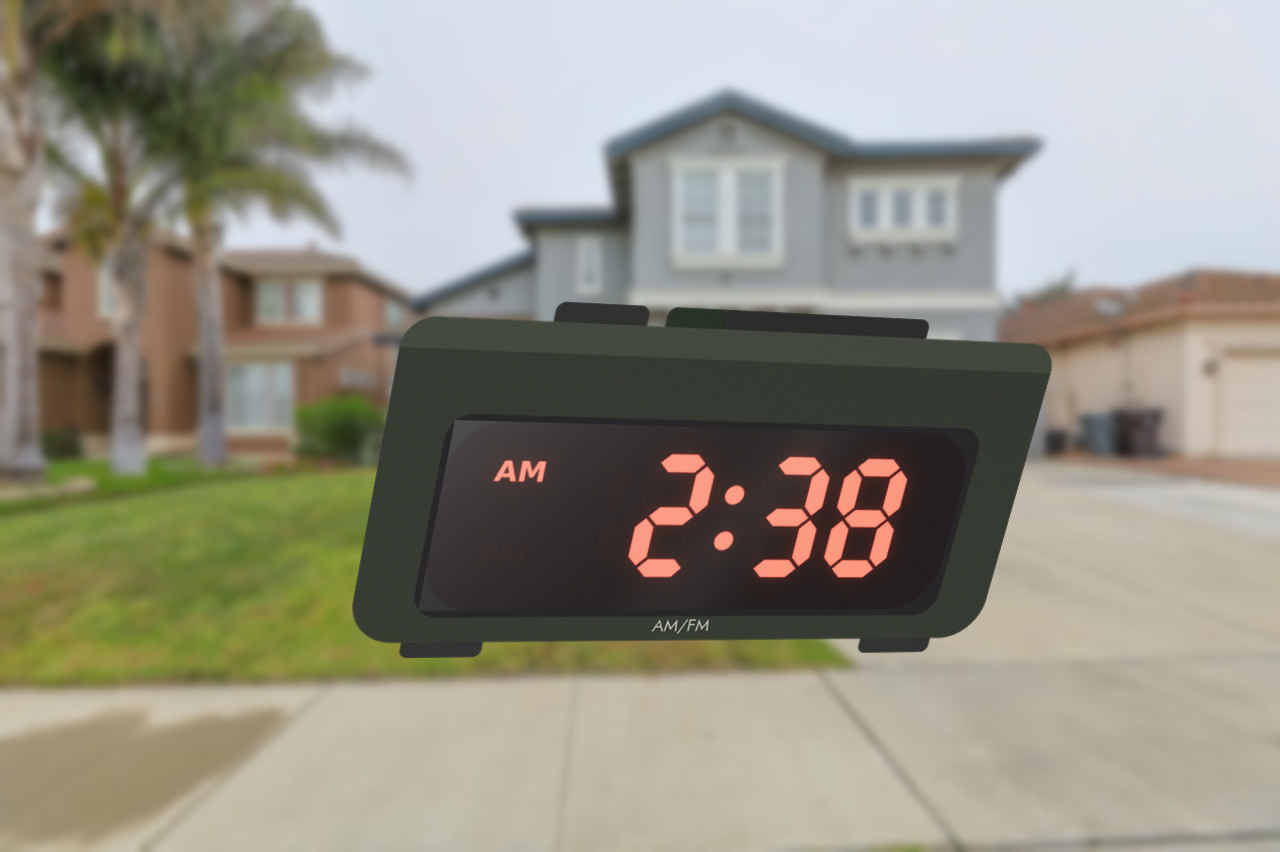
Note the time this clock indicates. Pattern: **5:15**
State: **2:38**
